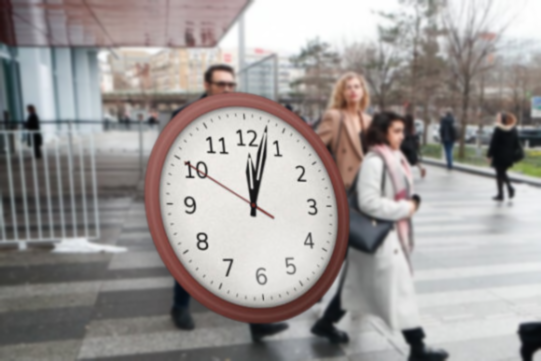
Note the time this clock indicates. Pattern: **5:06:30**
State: **12:02:50**
